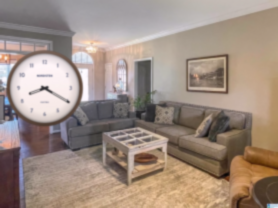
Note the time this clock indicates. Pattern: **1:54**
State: **8:20**
